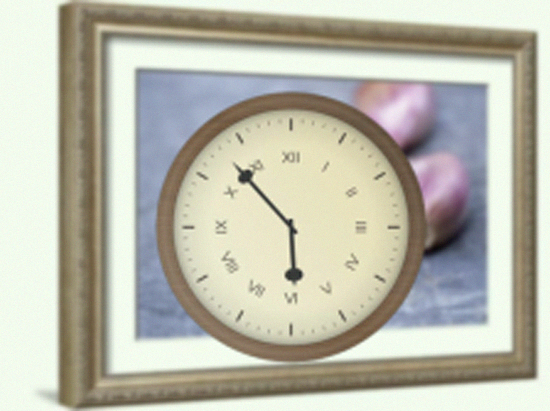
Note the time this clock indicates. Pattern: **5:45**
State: **5:53**
